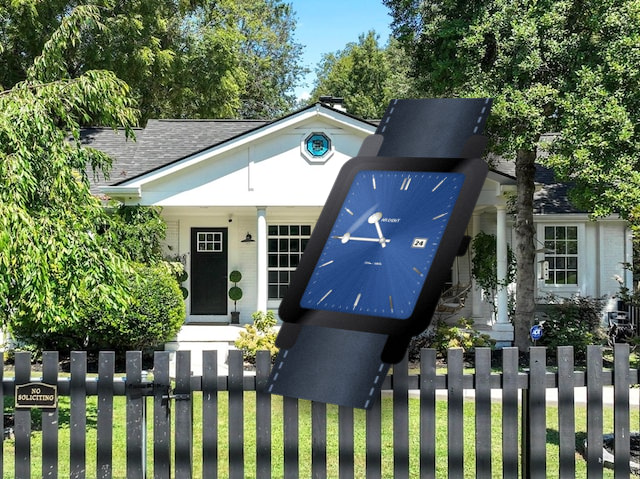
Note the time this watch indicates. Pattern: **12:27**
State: **10:45**
